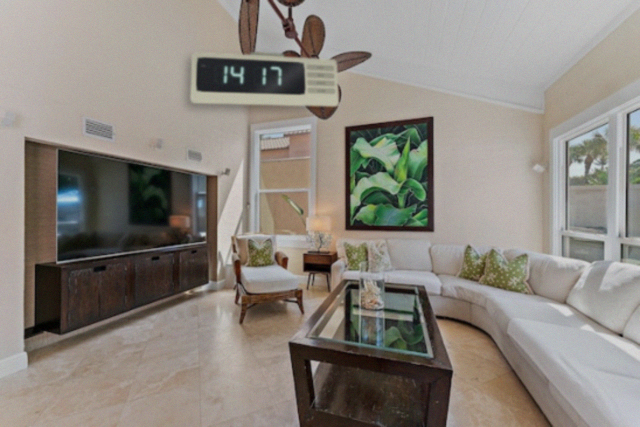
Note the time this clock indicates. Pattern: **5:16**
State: **14:17**
